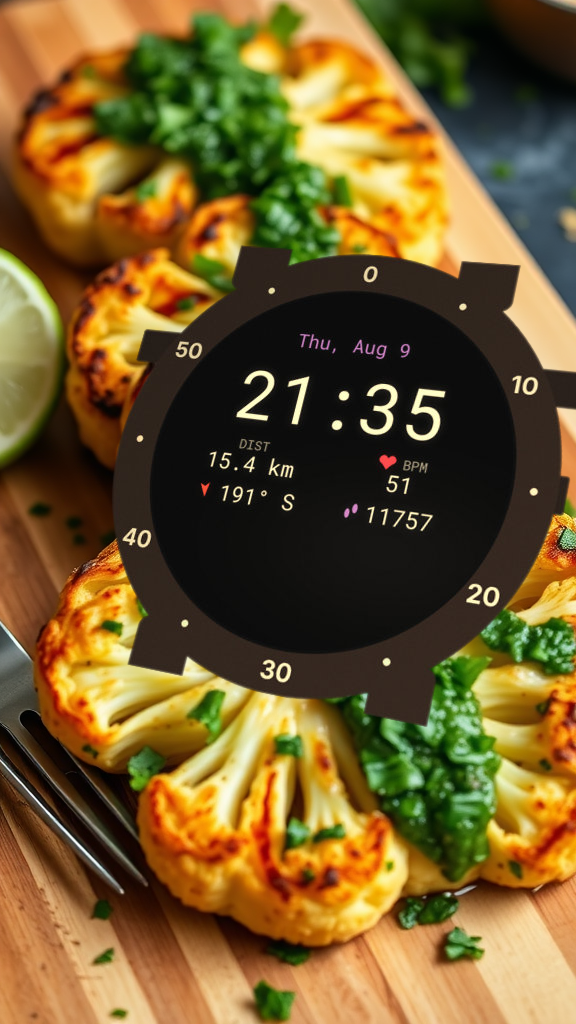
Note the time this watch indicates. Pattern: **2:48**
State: **21:35**
